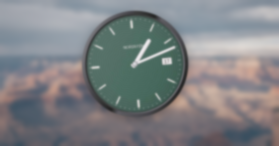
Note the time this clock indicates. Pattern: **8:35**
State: **1:12**
